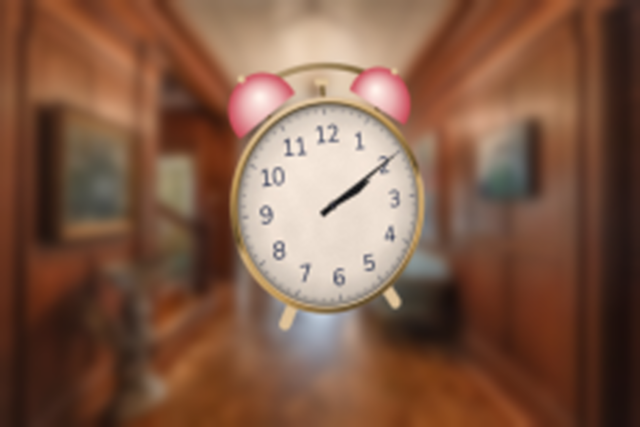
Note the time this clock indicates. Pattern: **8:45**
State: **2:10**
